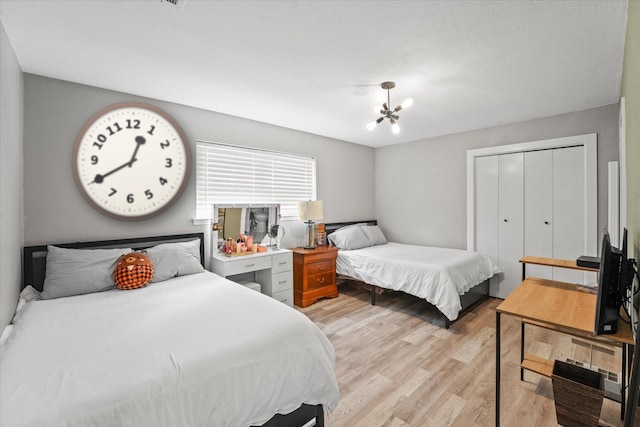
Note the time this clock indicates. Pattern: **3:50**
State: **12:40**
